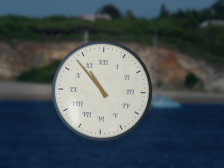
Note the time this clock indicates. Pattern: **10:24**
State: **10:53**
